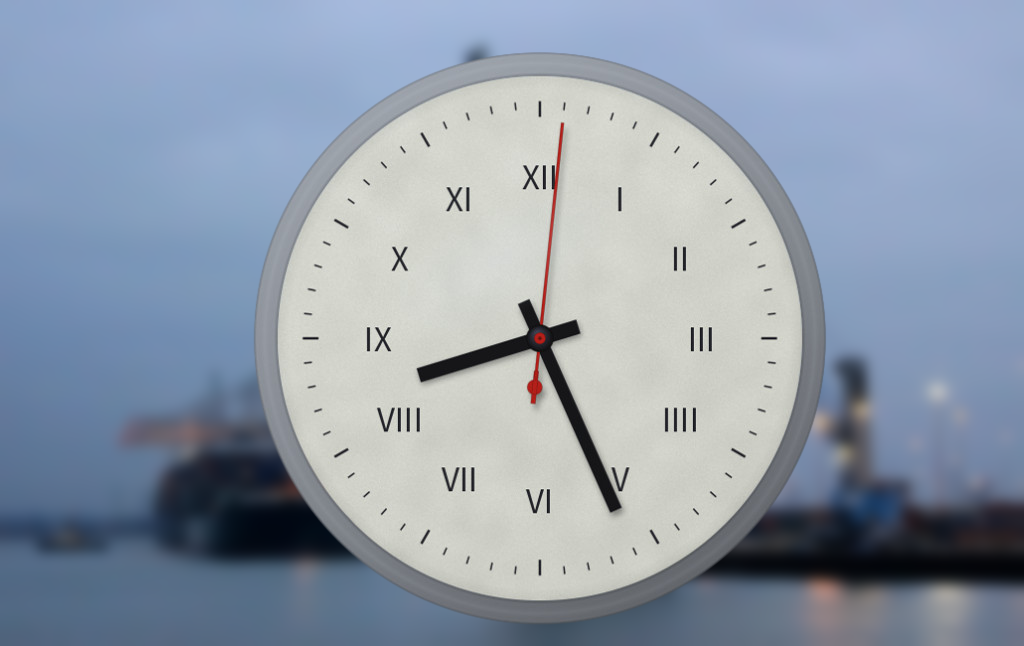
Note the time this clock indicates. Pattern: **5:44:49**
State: **8:26:01**
